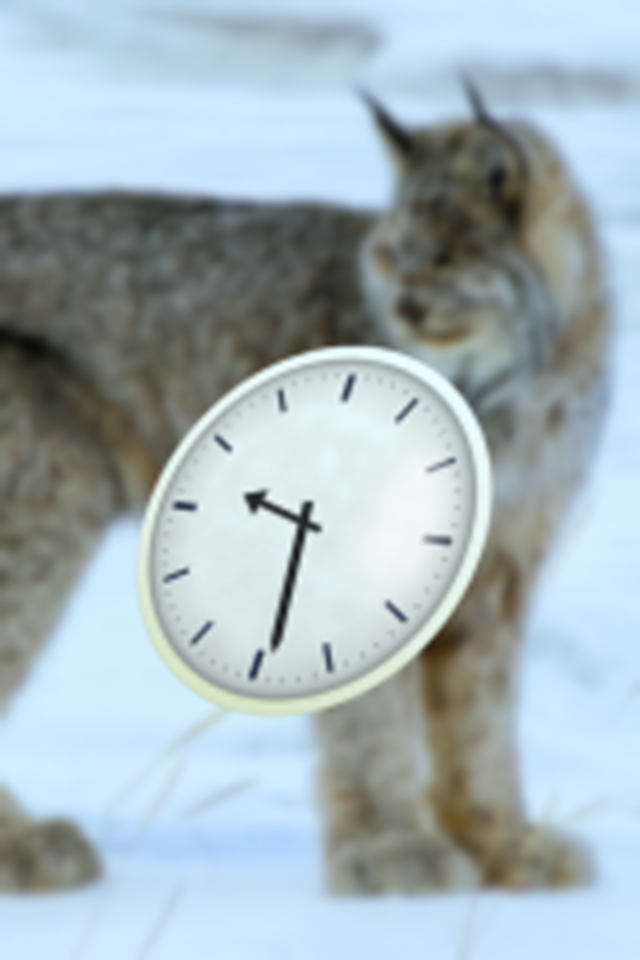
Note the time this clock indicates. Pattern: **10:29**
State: **9:29**
